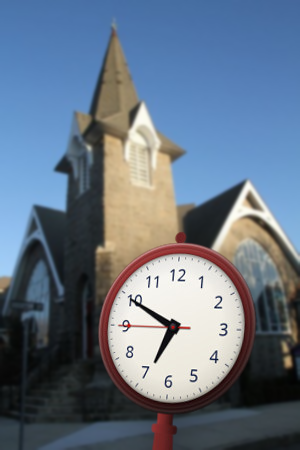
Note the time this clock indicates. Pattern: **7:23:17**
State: **6:49:45**
